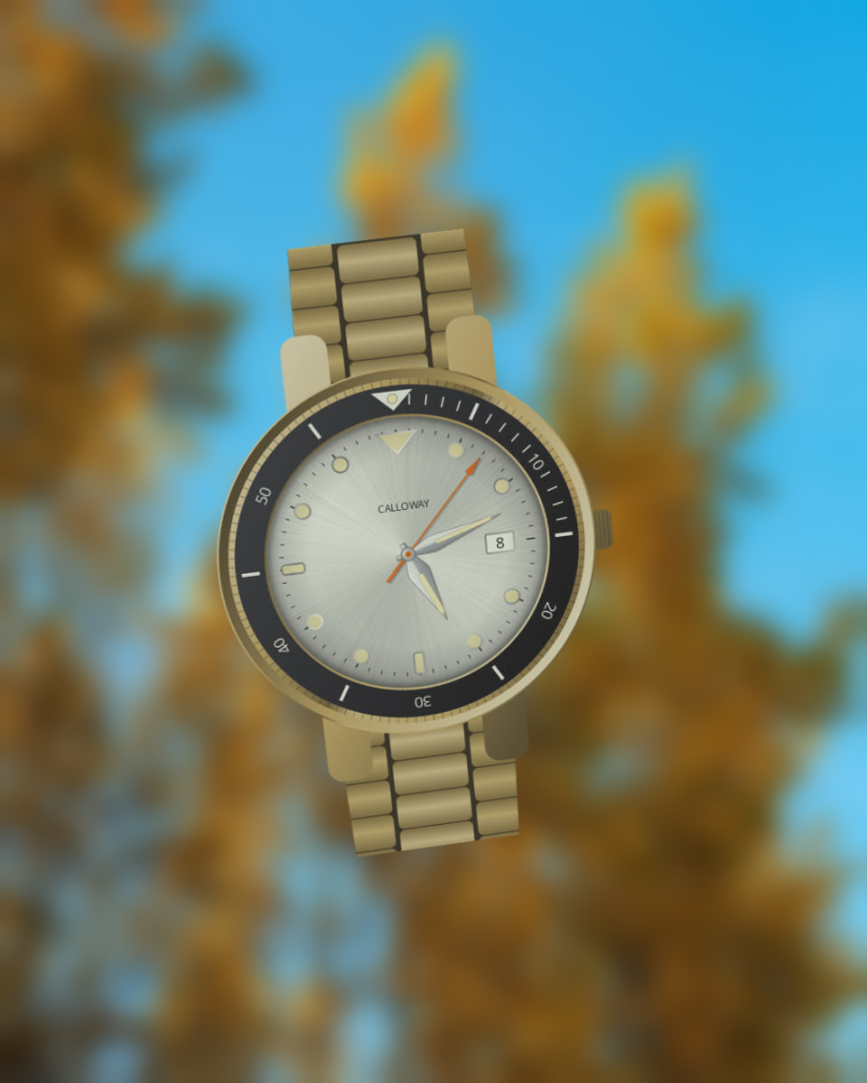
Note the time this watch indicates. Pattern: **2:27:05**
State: **5:12:07**
